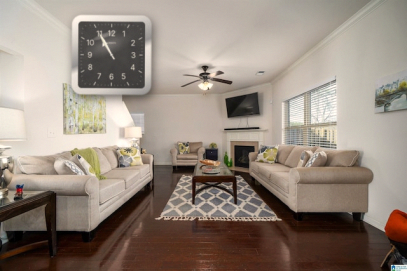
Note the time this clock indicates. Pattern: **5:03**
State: **10:55**
